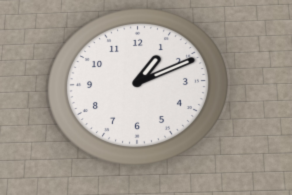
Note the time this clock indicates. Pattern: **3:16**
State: **1:11**
